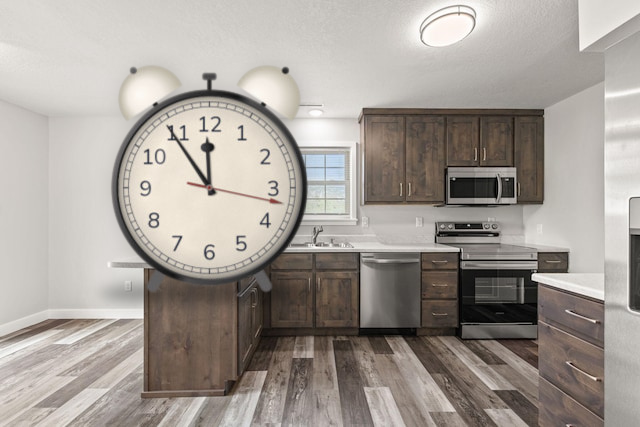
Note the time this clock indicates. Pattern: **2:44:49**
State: **11:54:17**
